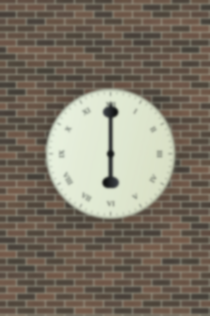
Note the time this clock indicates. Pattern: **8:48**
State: **6:00**
